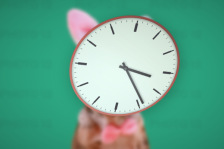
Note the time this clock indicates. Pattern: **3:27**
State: **3:24**
